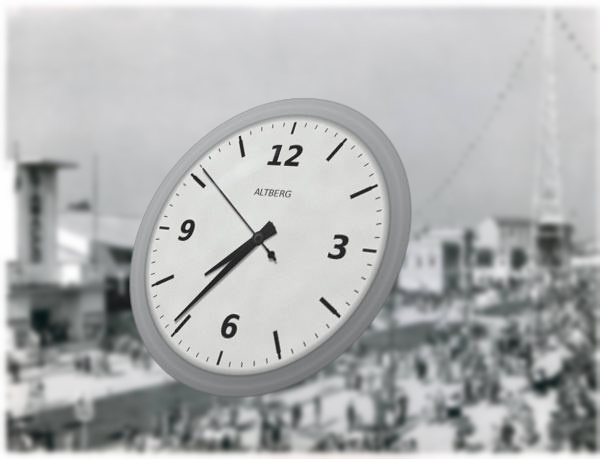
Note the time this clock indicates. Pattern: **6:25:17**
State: **7:35:51**
